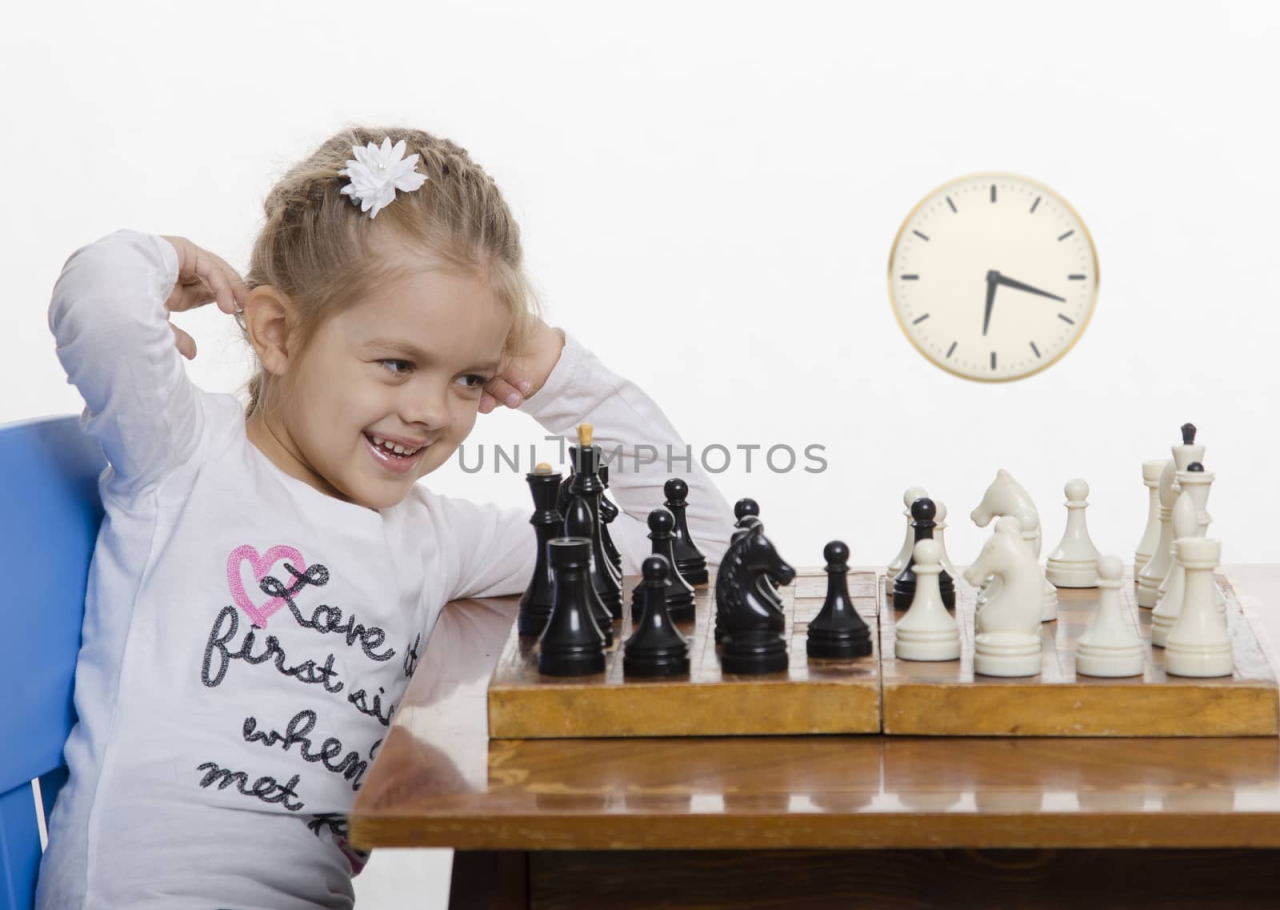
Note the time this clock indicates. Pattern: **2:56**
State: **6:18**
